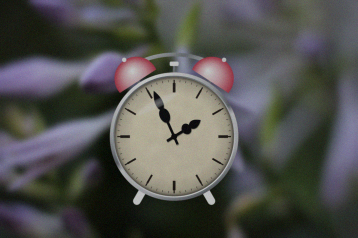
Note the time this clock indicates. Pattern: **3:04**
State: **1:56**
